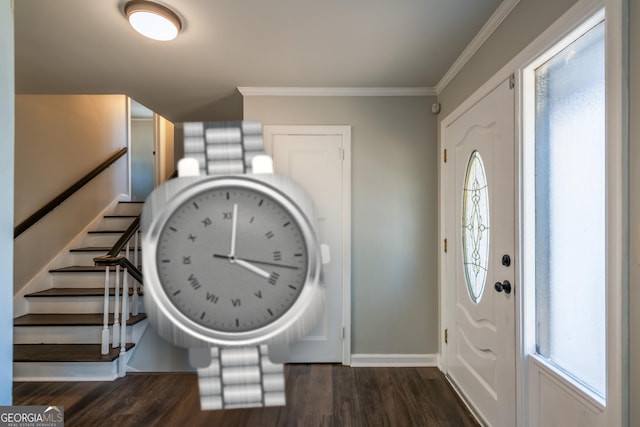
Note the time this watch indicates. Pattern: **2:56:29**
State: **4:01:17**
